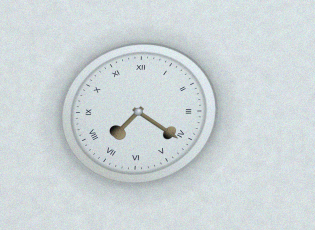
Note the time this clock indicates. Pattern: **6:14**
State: **7:21**
